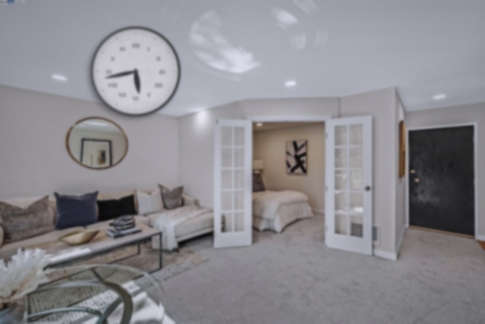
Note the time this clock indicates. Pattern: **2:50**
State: **5:43**
